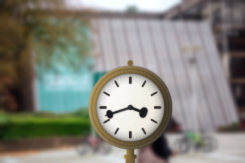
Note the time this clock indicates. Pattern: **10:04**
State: **3:42**
